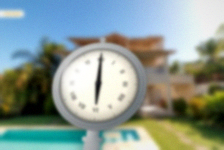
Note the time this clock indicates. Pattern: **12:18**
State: **6:00**
